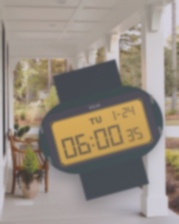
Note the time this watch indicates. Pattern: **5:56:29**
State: **6:00:35**
